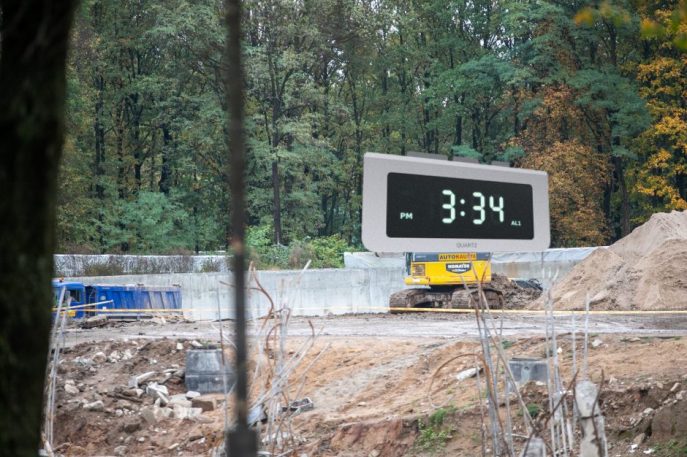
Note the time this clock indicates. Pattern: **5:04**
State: **3:34**
